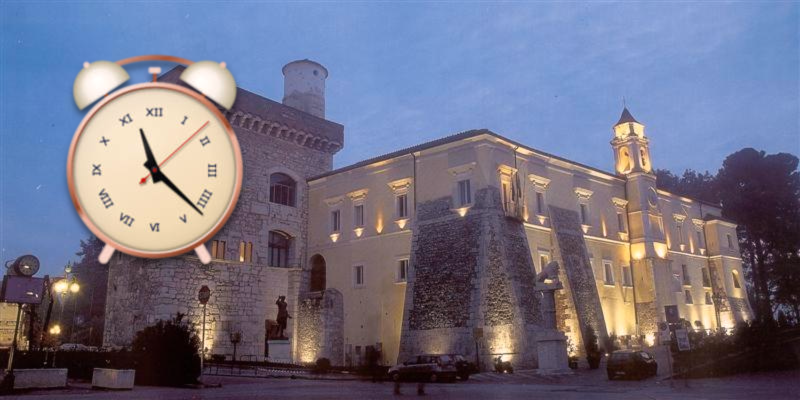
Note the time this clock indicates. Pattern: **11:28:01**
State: **11:22:08**
